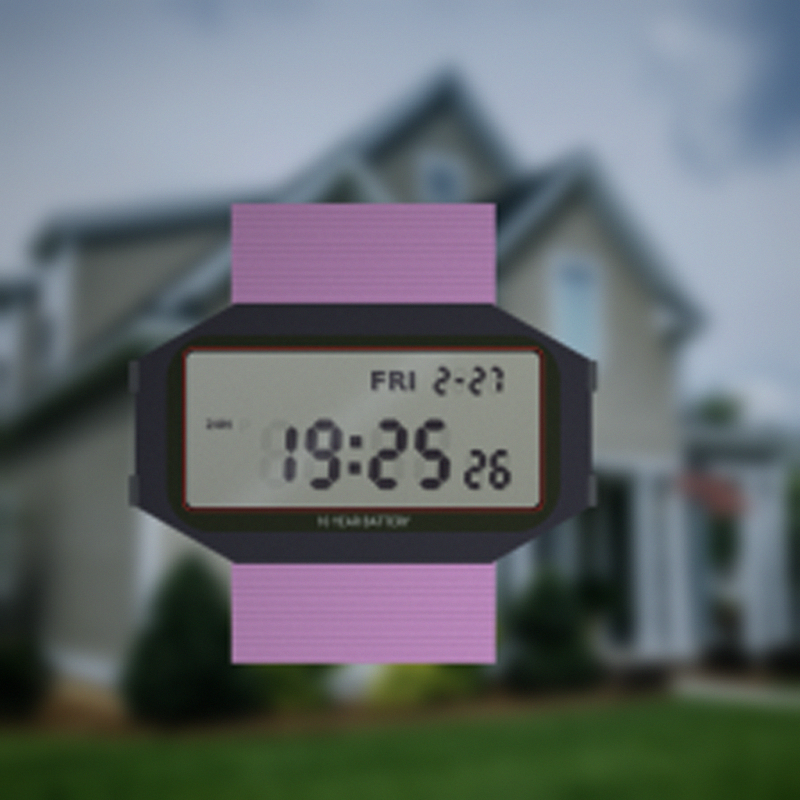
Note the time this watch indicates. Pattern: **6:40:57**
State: **19:25:26**
